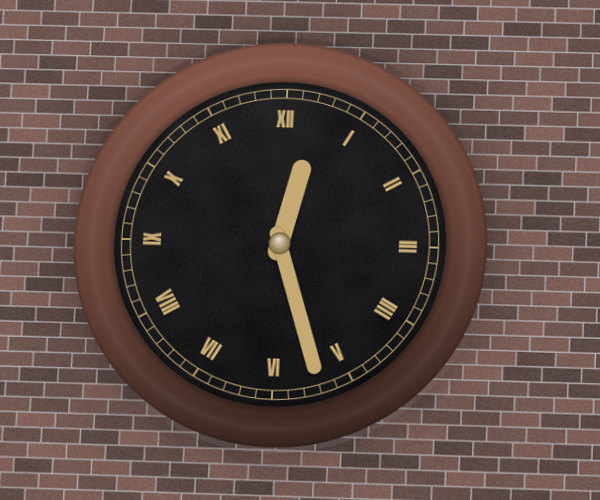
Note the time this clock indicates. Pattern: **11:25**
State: **12:27**
